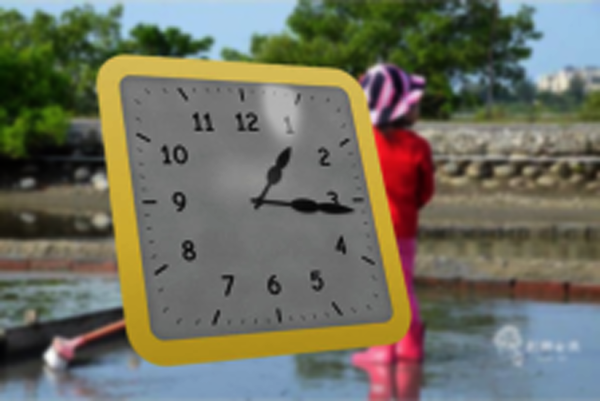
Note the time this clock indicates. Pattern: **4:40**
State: **1:16**
